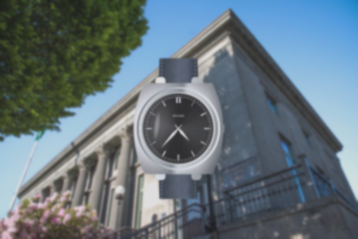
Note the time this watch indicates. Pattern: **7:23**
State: **4:37**
